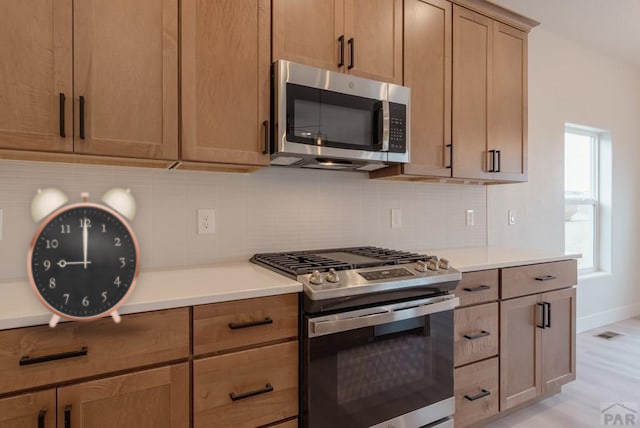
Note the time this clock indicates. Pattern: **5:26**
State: **9:00**
